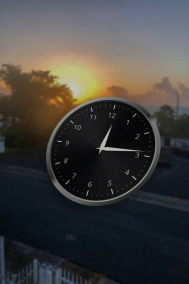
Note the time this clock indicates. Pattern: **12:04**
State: **12:14**
